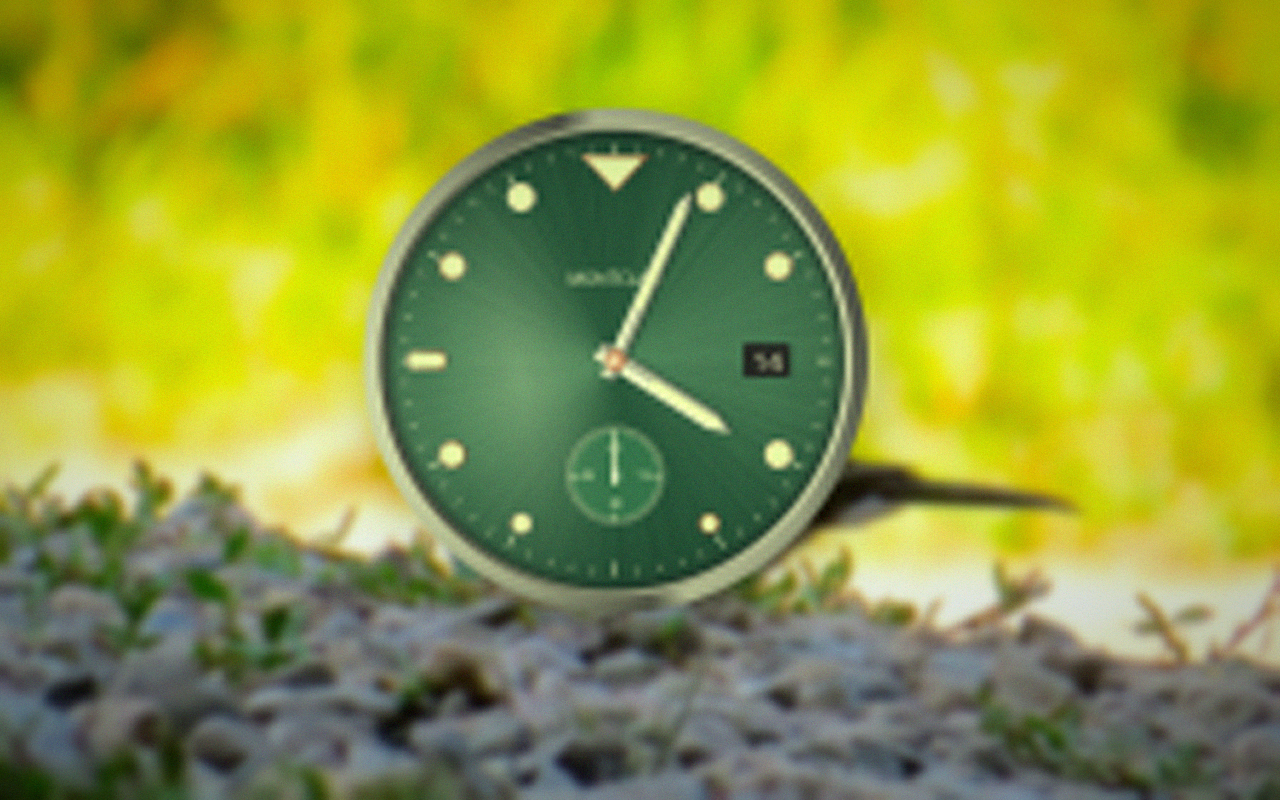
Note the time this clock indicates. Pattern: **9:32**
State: **4:04**
